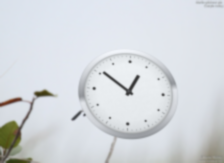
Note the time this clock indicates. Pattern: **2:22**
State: **12:51**
